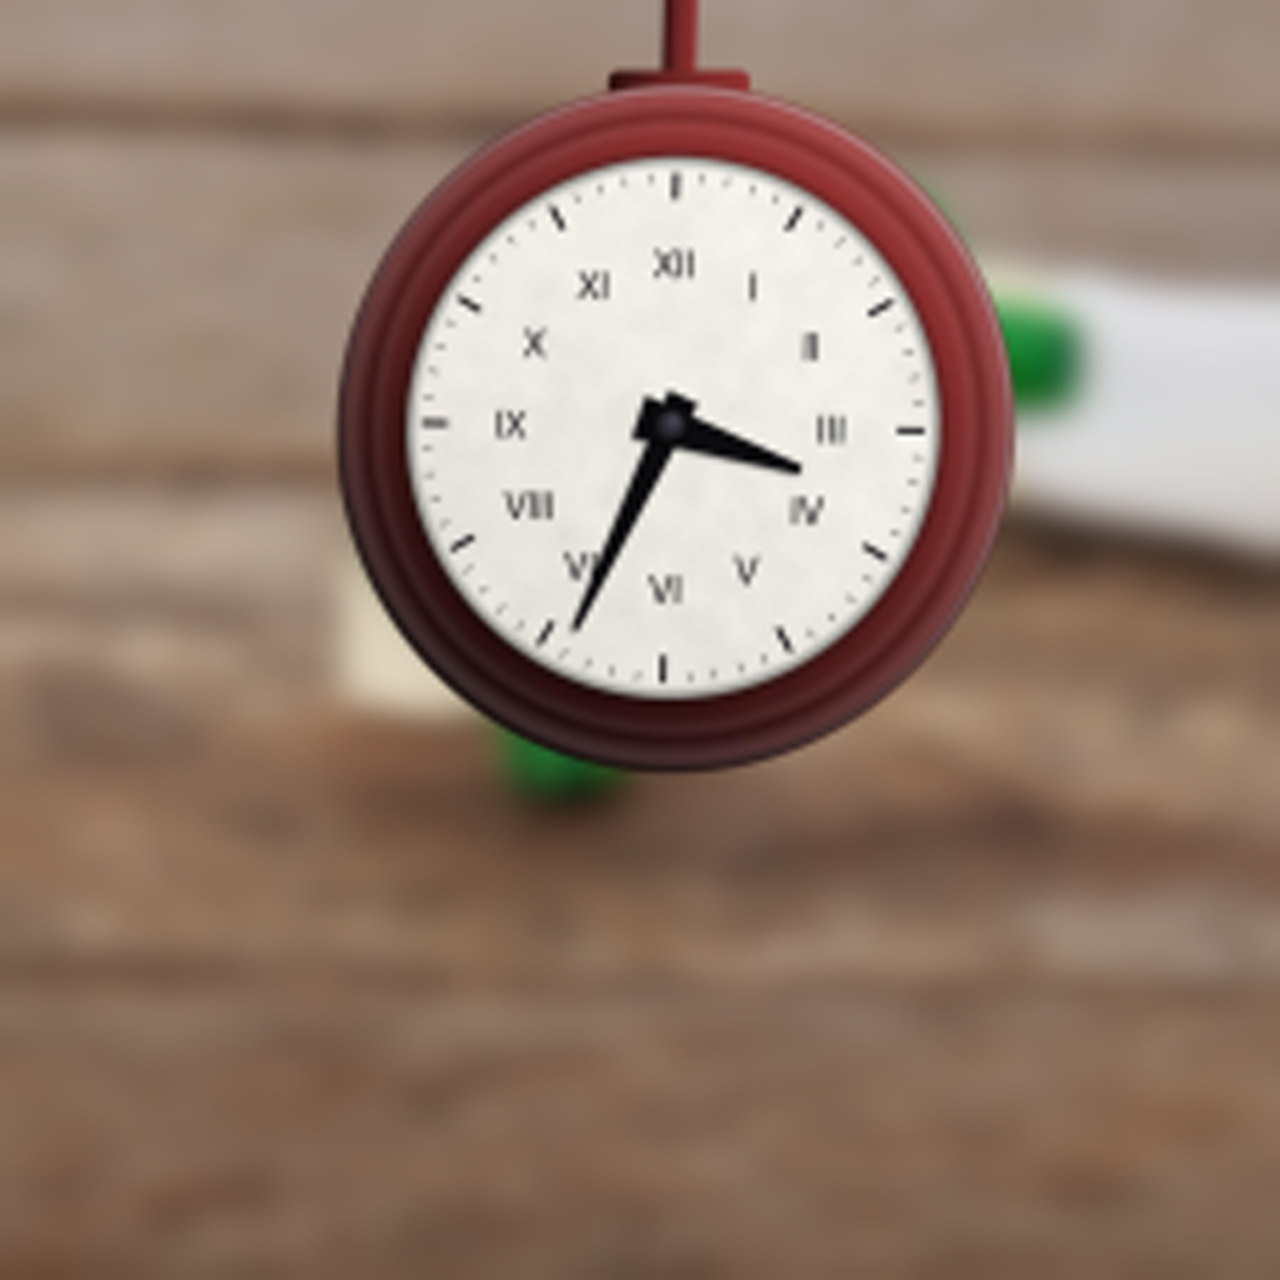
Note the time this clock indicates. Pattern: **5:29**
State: **3:34**
